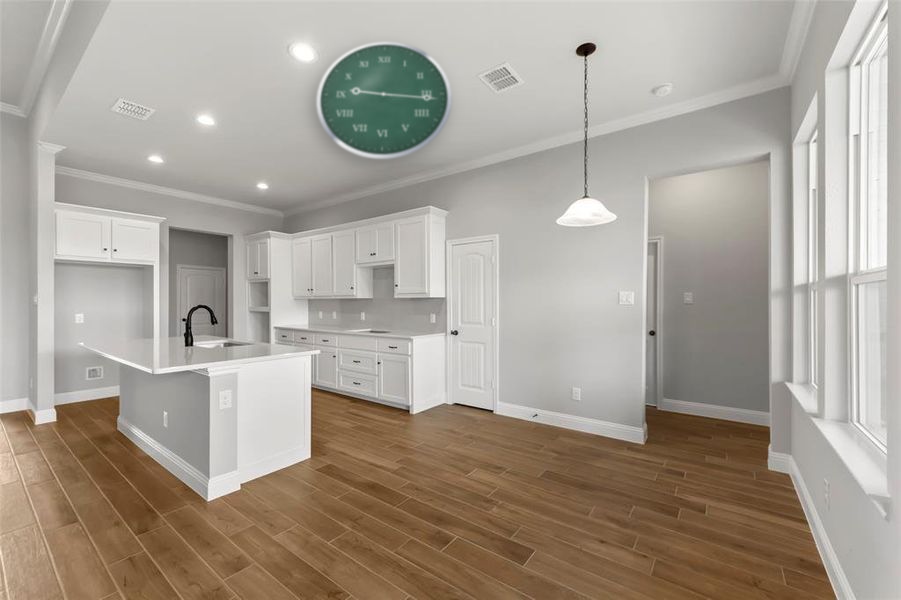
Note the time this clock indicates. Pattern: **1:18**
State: **9:16**
